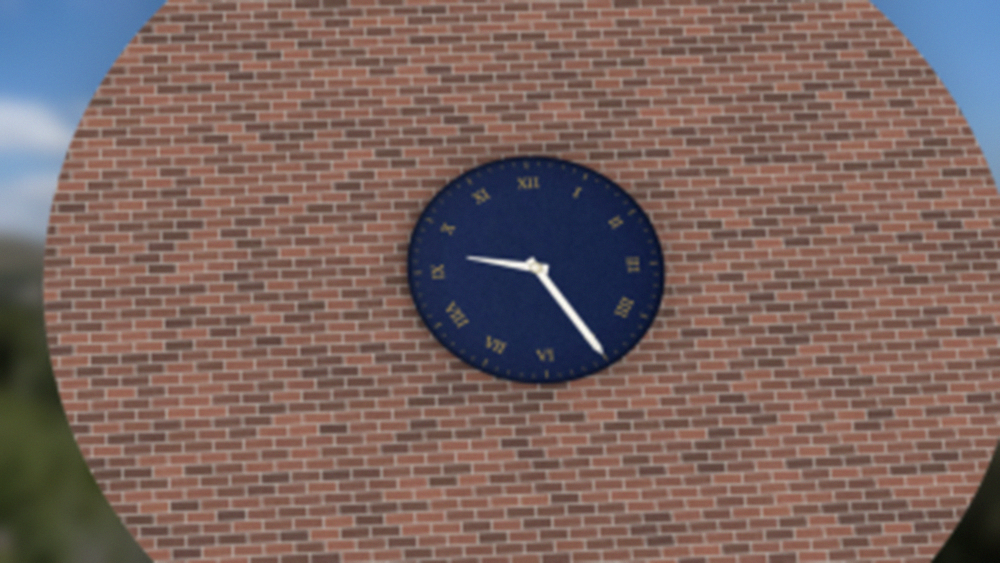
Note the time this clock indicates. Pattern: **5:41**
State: **9:25**
